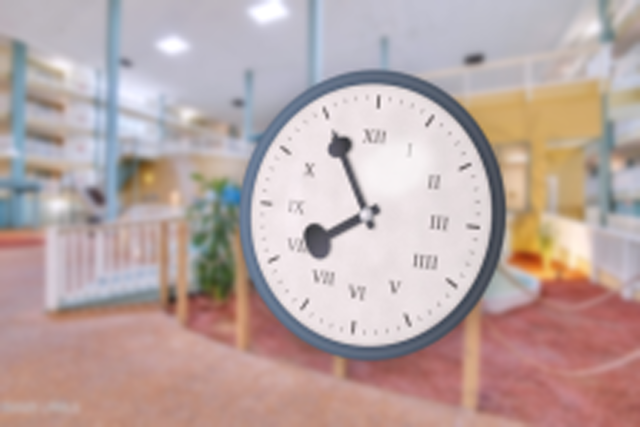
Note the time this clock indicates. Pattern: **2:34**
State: **7:55**
